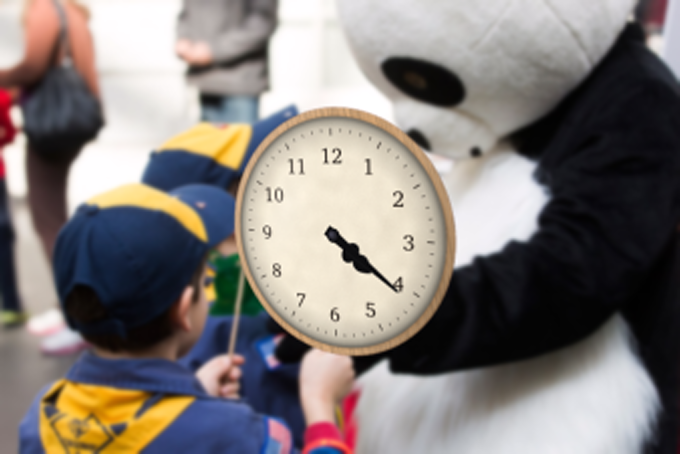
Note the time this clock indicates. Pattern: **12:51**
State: **4:21**
